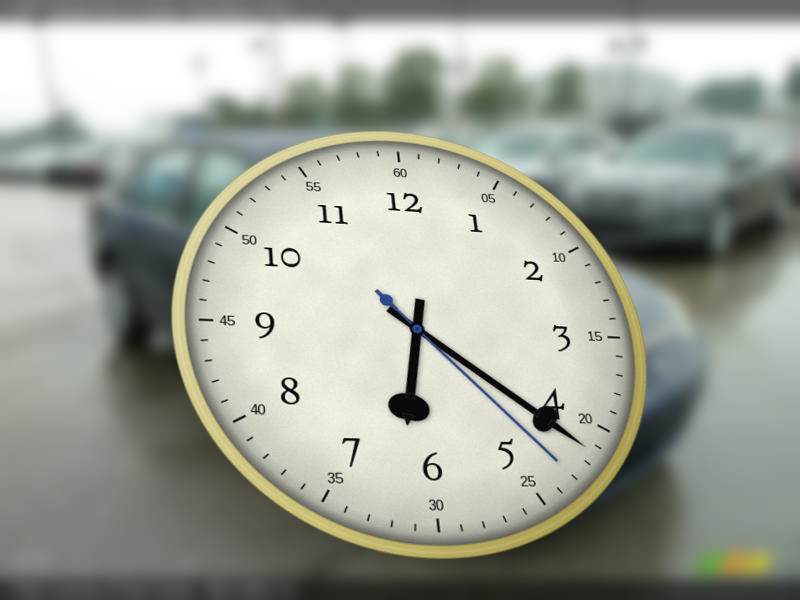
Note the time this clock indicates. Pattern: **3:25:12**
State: **6:21:23**
